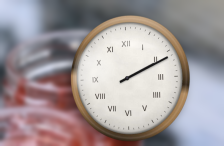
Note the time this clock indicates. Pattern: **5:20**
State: **2:11**
